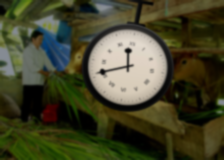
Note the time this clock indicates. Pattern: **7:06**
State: **11:41**
